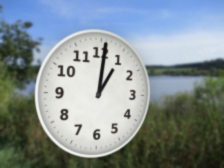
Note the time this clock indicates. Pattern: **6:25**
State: **1:01**
